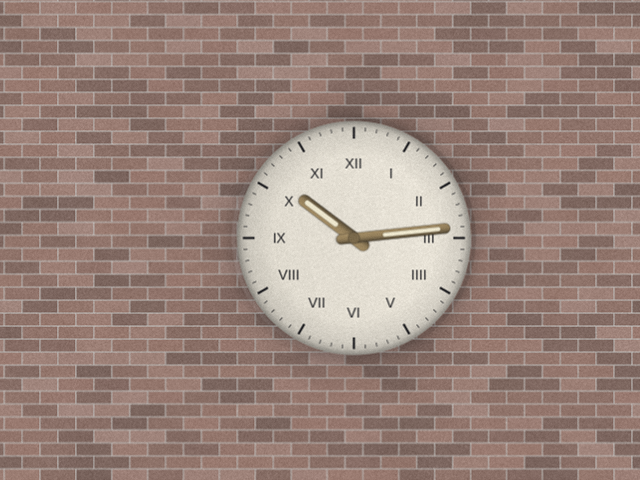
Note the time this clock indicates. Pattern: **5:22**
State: **10:14**
